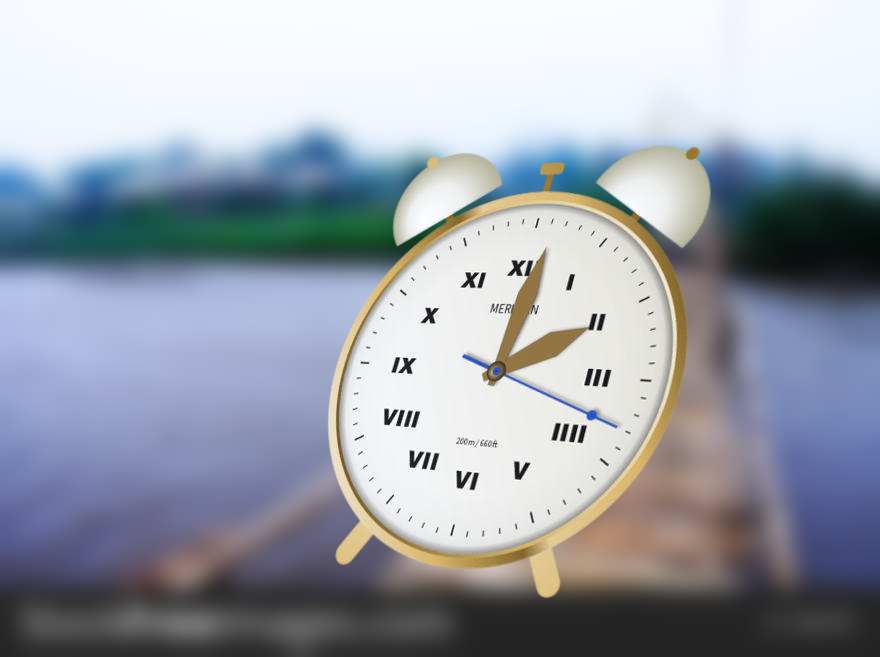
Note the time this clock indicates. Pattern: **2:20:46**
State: **2:01:18**
